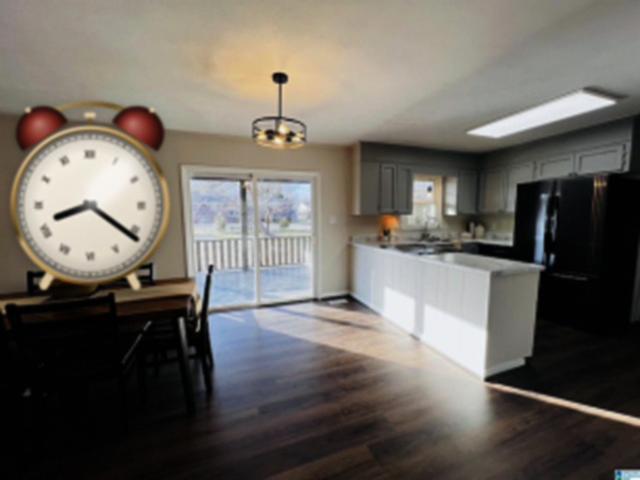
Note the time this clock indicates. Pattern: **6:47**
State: **8:21**
